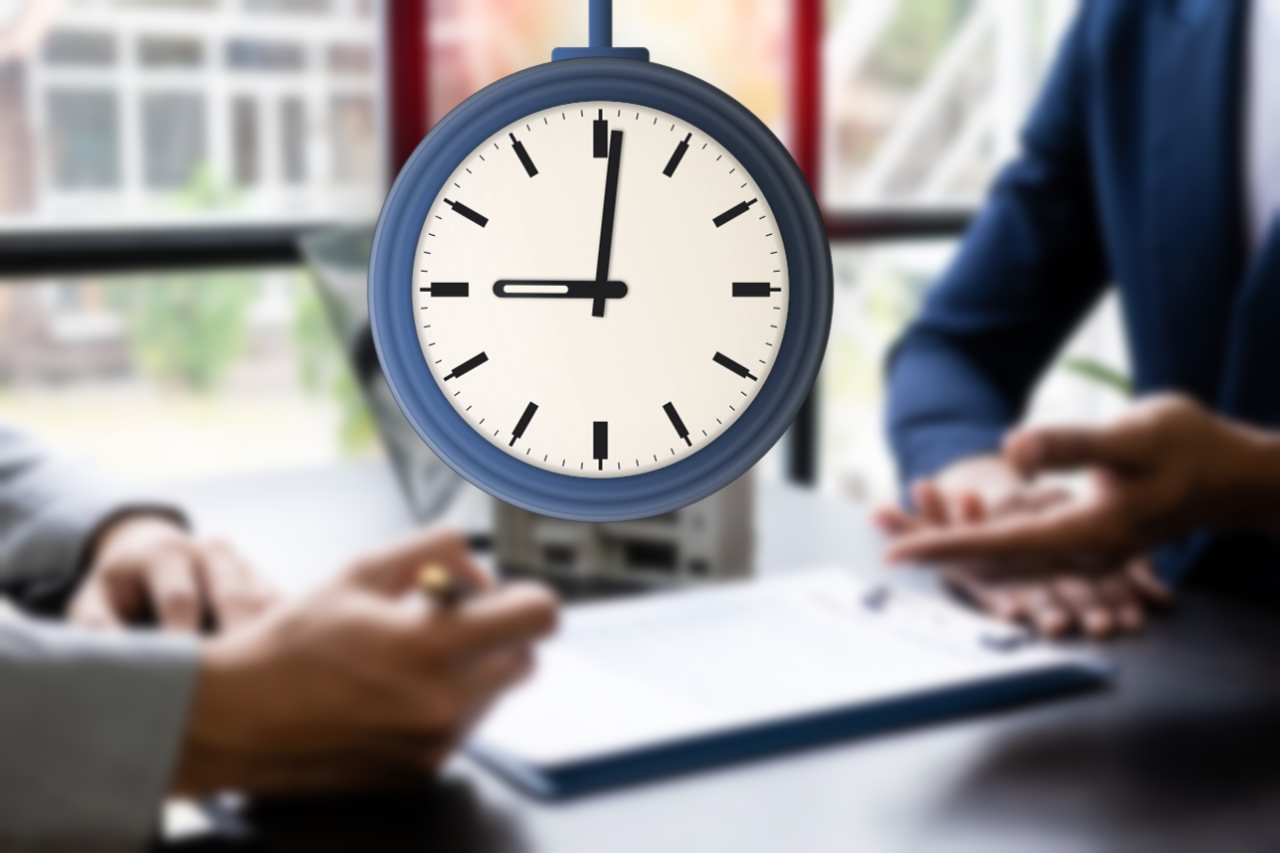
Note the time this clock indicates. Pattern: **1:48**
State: **9:01**
